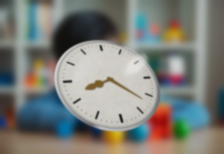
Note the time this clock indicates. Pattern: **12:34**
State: **8:22**
